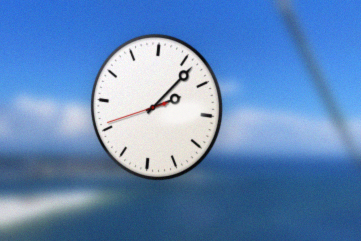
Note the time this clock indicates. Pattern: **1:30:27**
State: **2:06:41**
